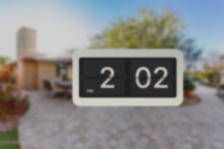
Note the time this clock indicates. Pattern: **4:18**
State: **2:02**
